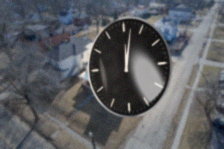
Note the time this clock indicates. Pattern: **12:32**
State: **12:02**
